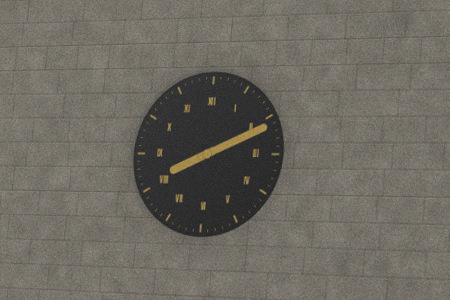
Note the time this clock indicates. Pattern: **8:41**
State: **8:11**
